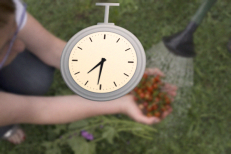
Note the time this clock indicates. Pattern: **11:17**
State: **7:31**
